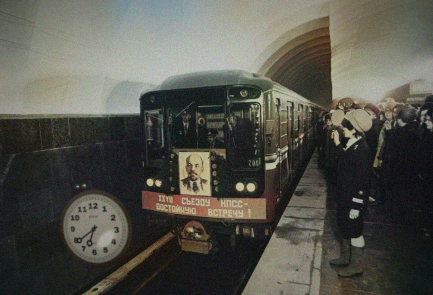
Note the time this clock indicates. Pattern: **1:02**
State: **6:39**
